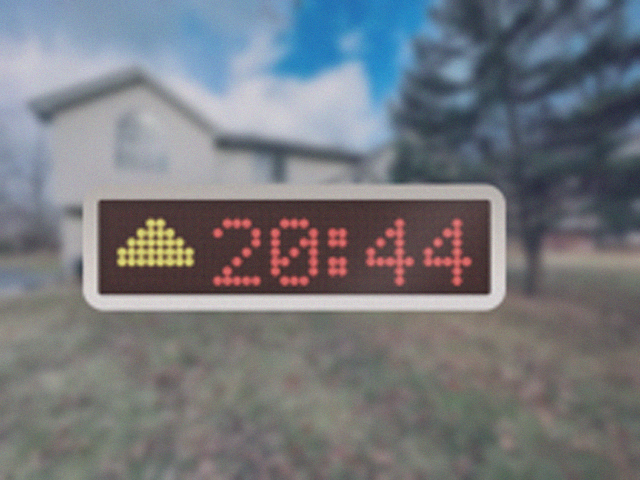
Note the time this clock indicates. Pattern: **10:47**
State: **20:44**
